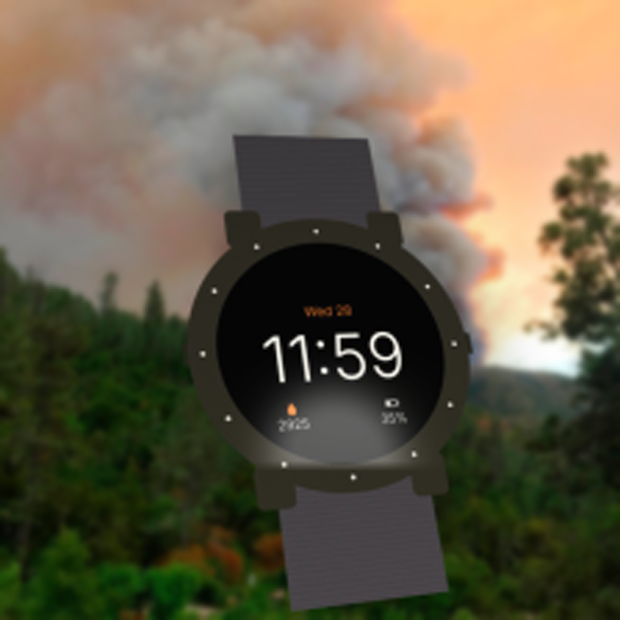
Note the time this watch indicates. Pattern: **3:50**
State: **11:59**
